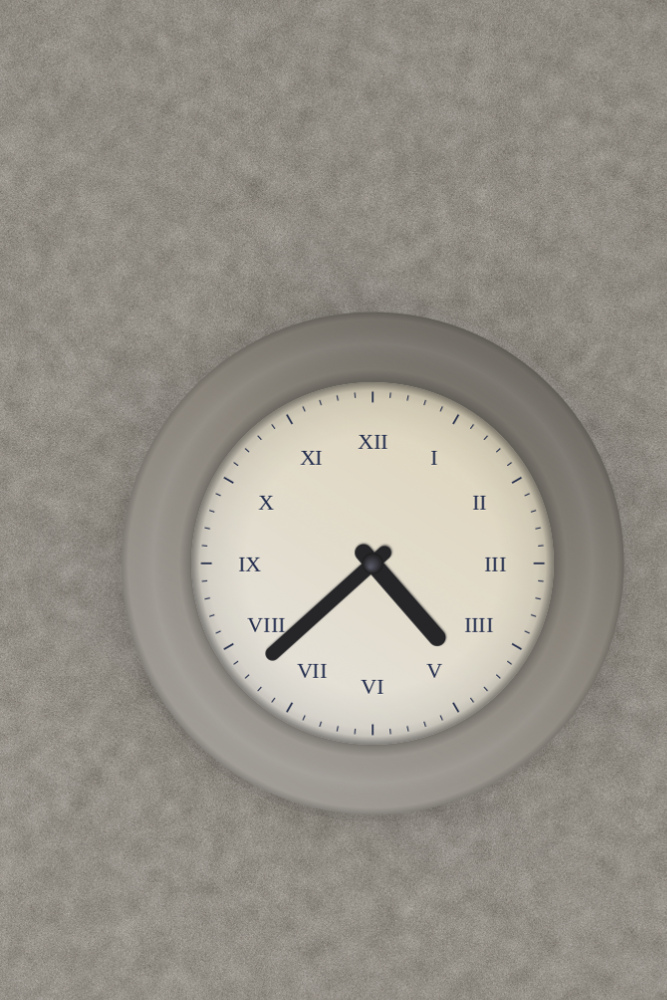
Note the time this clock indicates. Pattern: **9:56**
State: **4:38**
